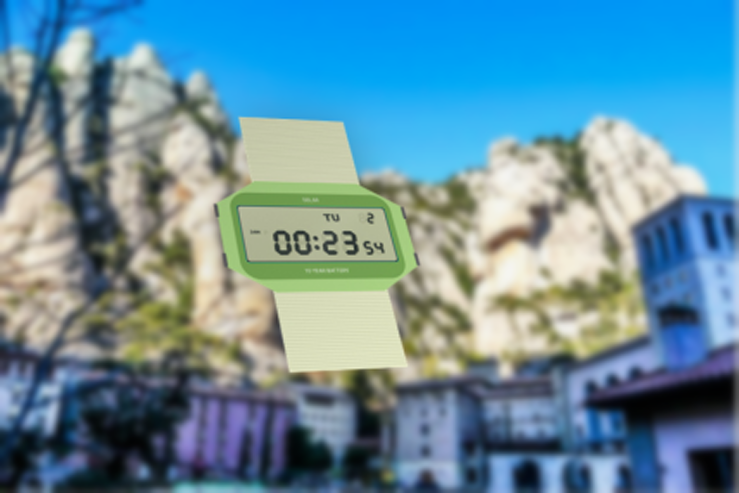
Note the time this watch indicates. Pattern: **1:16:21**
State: **0:23:54**
